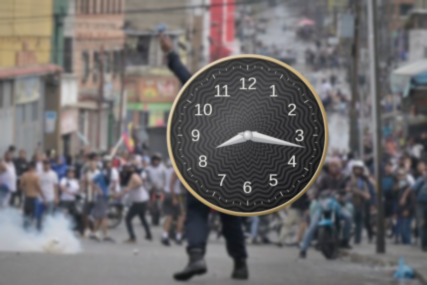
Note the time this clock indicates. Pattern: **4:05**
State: **8:17**
